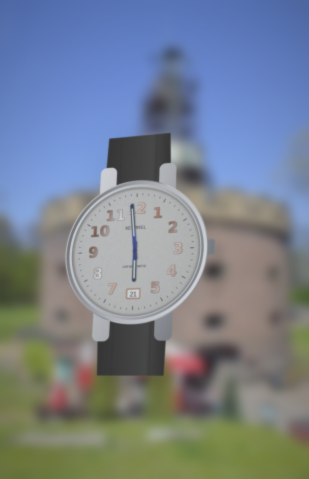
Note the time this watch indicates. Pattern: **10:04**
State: **5:59**
